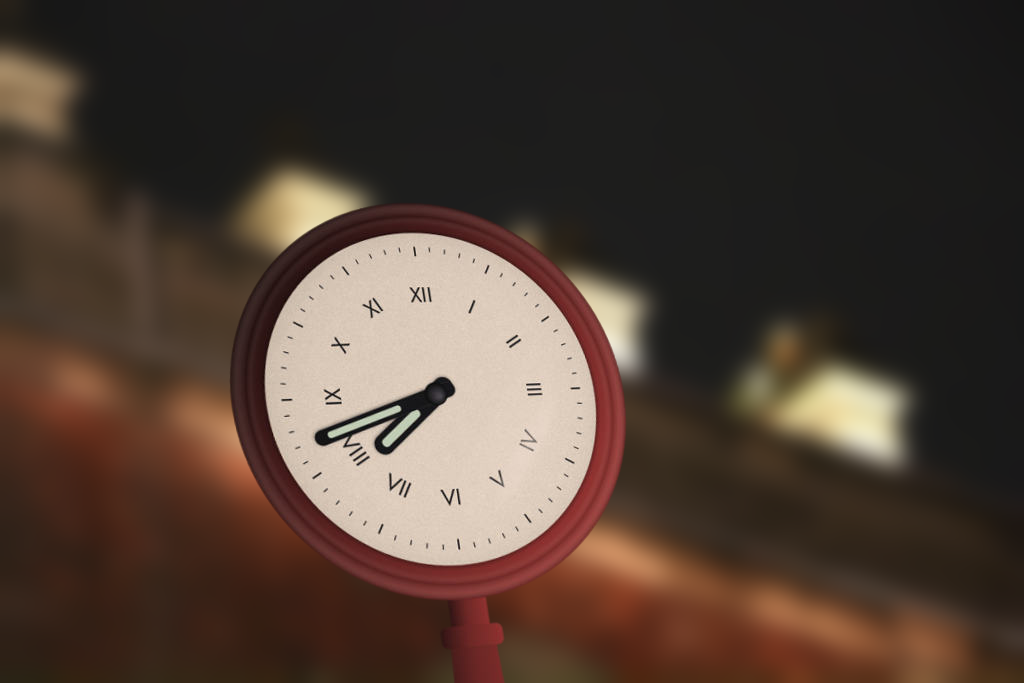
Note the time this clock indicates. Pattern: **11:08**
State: **7:42**
